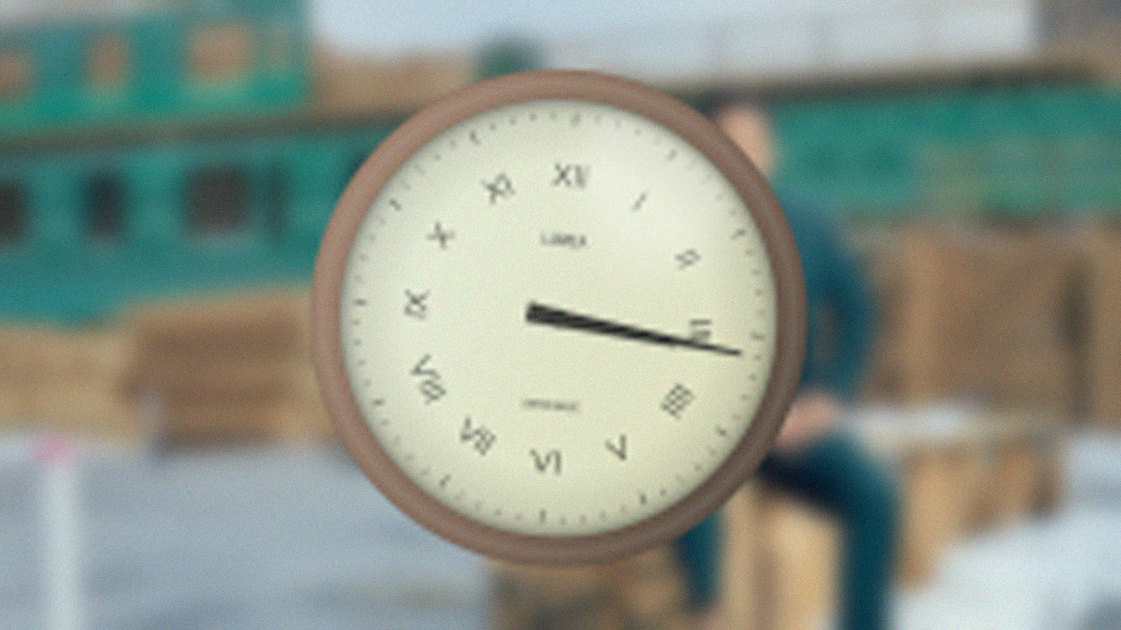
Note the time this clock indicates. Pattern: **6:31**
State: **3:16**
